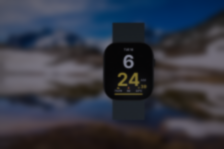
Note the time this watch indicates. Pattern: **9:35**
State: **6:24**
